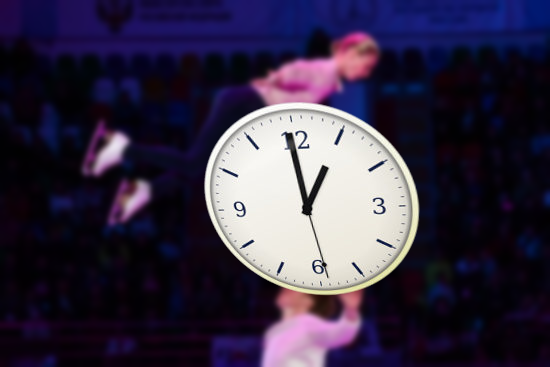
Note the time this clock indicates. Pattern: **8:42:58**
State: **12:59:29**
